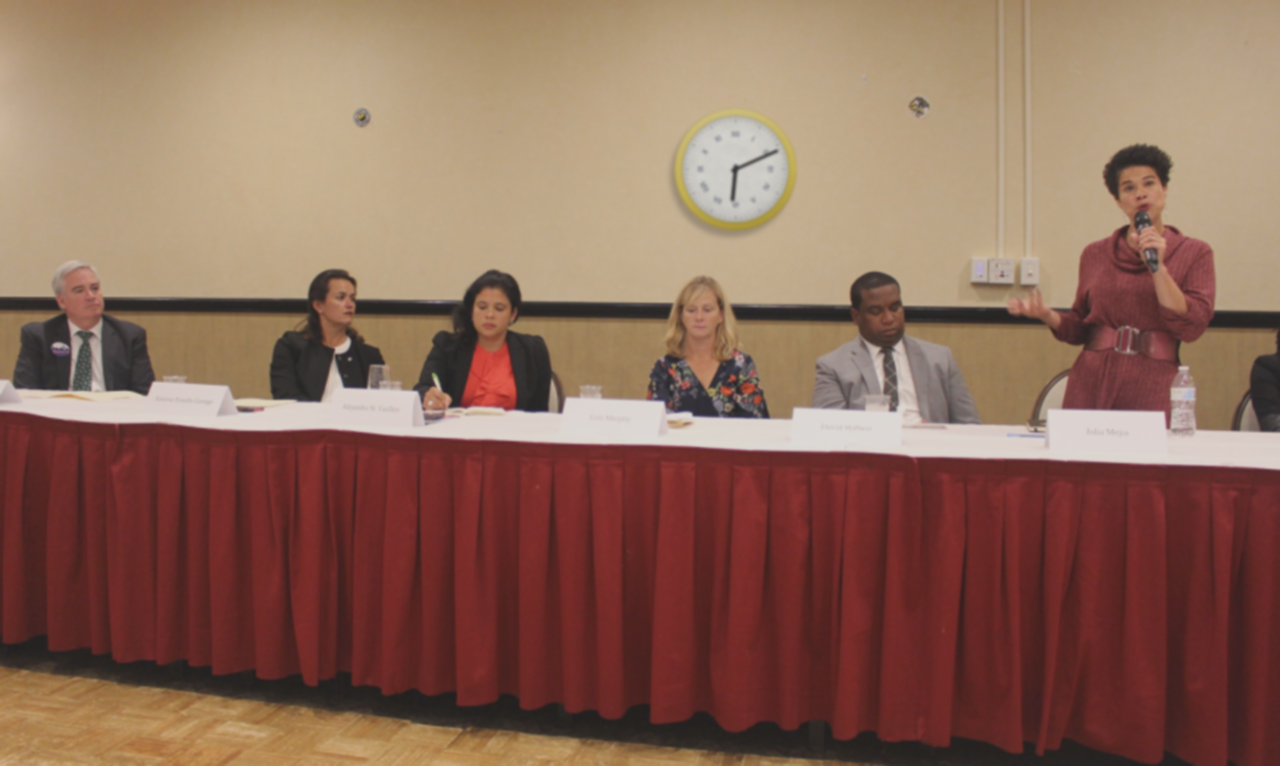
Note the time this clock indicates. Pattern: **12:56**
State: **6:11**
